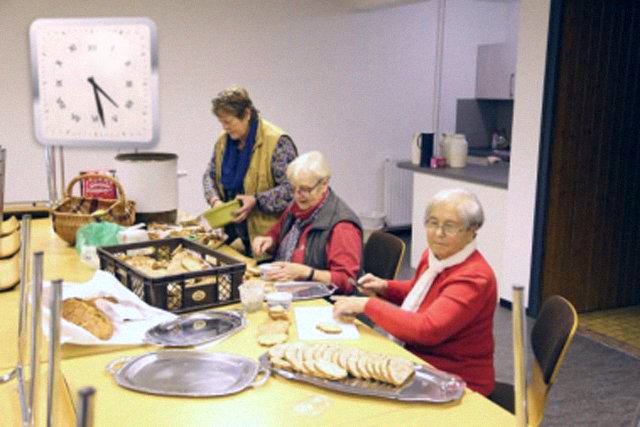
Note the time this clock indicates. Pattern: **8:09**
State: **4:28**
